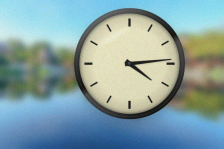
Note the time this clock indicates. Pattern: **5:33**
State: **4:14**
